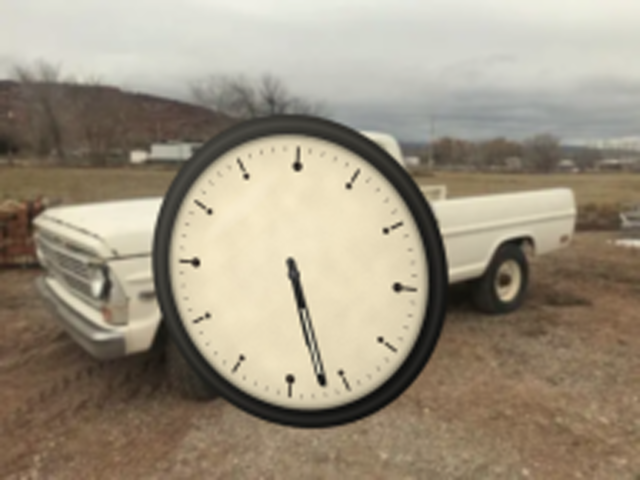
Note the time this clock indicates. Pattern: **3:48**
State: **5:27**
